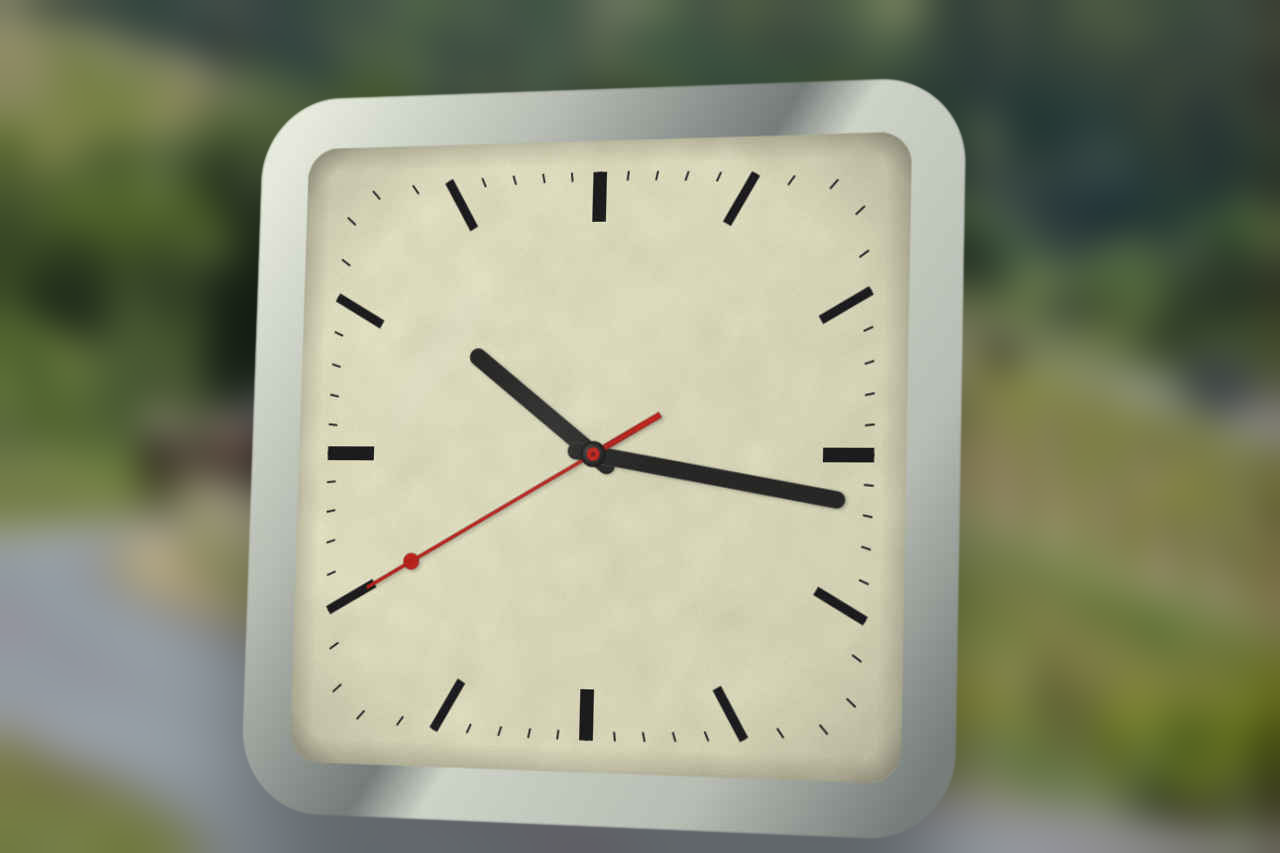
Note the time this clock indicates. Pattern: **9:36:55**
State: **10:16:40**
